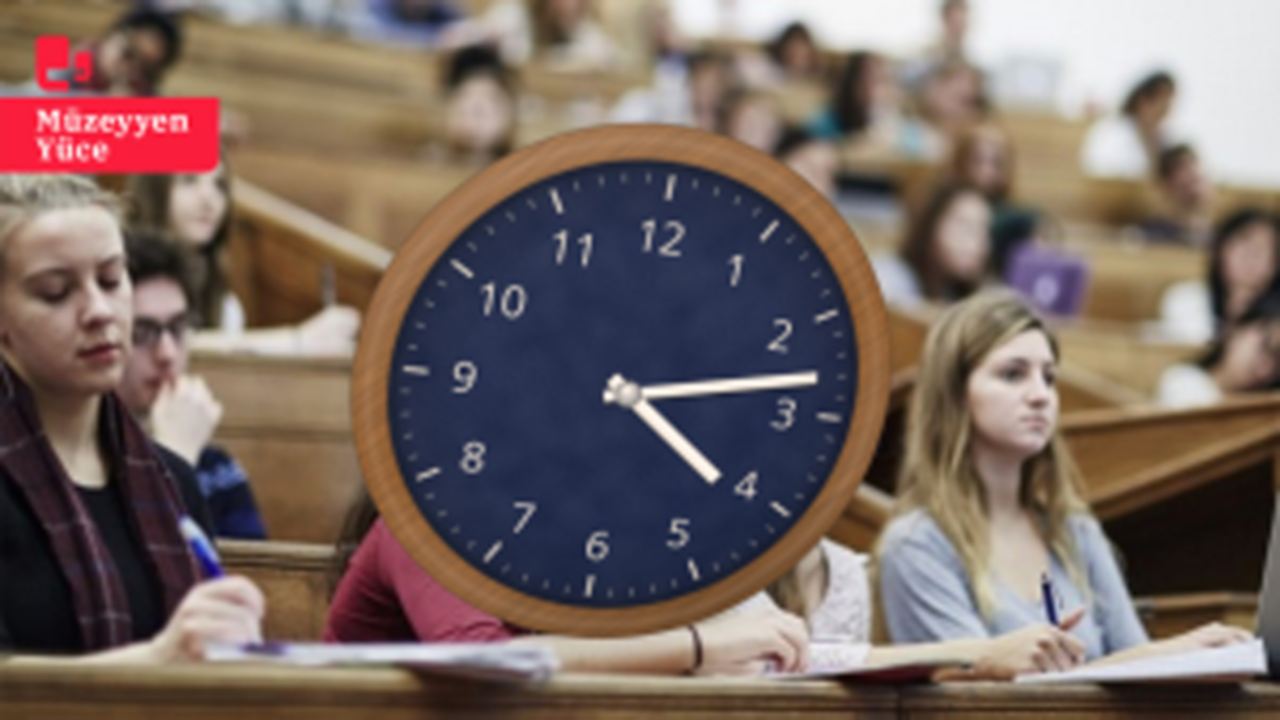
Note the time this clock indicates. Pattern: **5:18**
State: **4:13**
